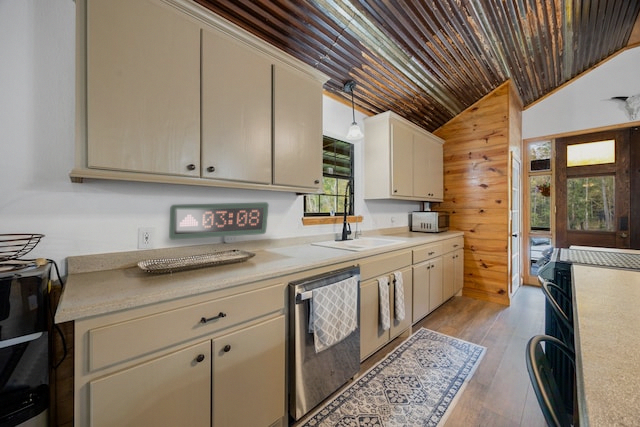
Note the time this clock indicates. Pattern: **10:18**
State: **3:08**
